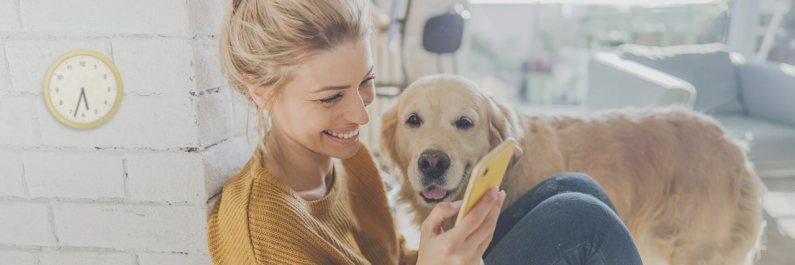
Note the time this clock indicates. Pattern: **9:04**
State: **5:33**
